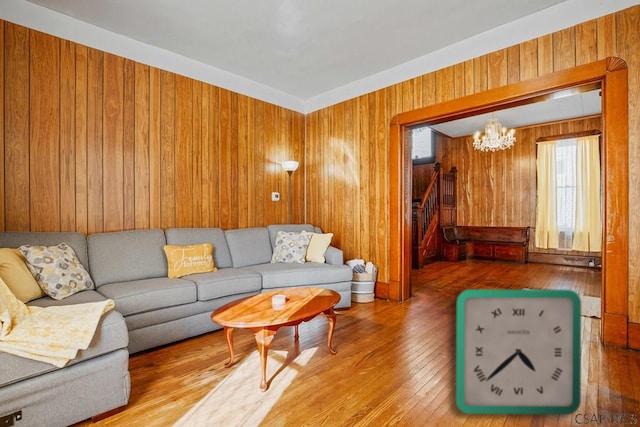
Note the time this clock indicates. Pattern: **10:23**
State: **4:38**
